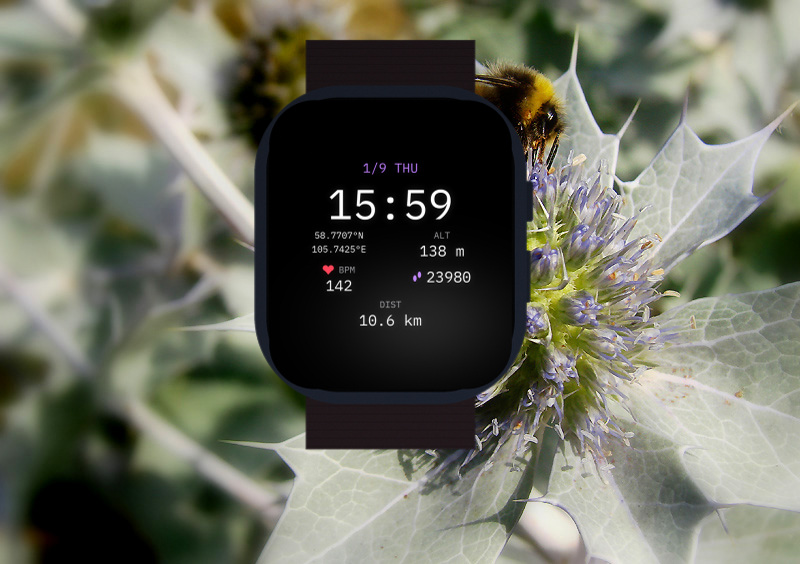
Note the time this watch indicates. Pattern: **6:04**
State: **15:59**
